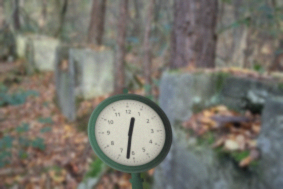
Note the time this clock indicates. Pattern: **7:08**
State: **12:32**
